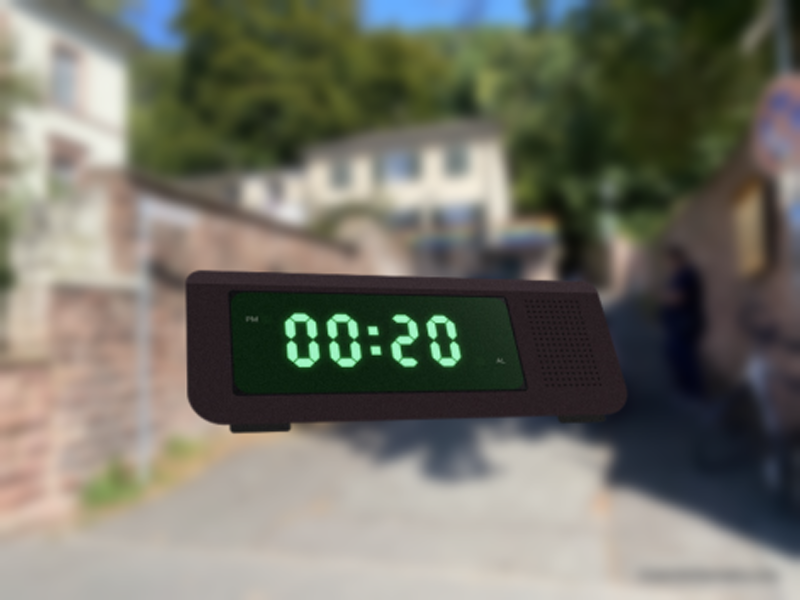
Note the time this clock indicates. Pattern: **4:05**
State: **0:20**
